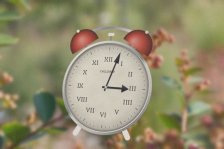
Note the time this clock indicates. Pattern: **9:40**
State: **3:03**
